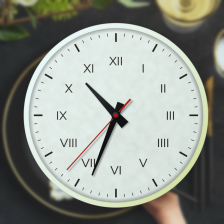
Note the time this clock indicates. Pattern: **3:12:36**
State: **10:33:37**
